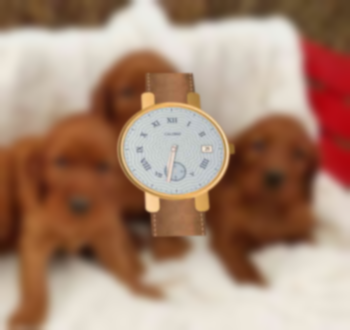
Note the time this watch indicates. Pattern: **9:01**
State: **6:32**
